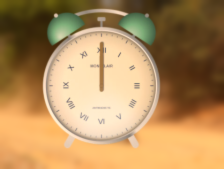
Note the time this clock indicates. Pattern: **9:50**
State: **12:00**
